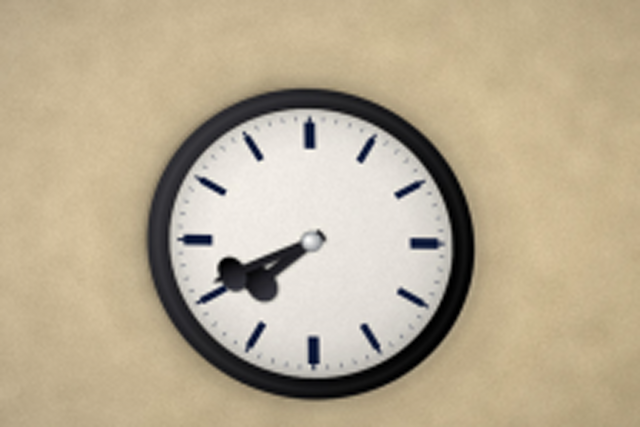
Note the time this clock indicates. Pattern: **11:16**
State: **7:41**
